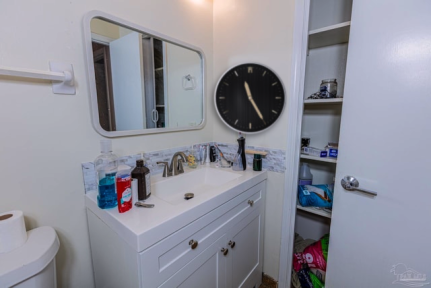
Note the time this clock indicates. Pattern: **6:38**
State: **11:25**
